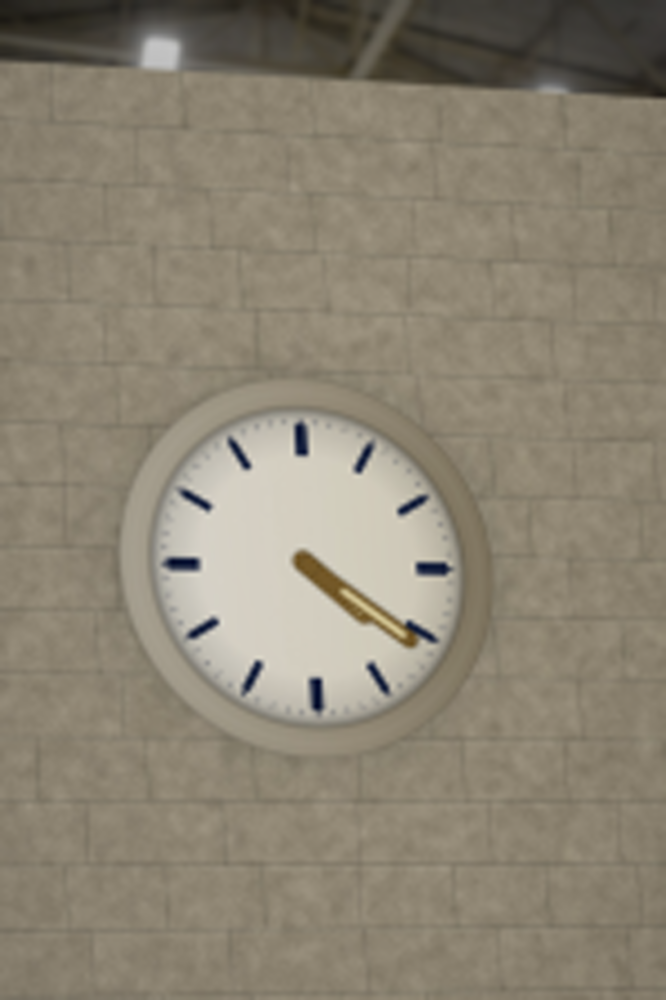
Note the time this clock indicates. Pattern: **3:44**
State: **4:21**
